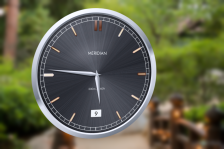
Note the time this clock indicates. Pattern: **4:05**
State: **5:46**
